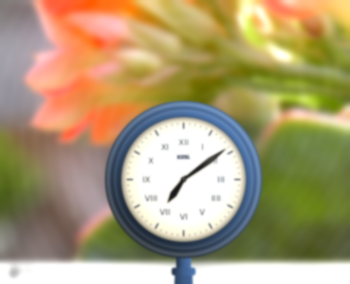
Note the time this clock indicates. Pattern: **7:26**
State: **7:09**
